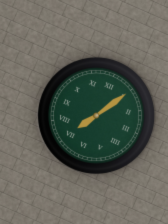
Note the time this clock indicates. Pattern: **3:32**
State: **7:05**
